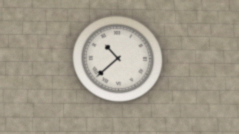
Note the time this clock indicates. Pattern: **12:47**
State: **10:38**
